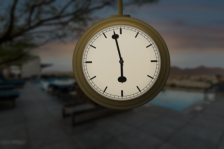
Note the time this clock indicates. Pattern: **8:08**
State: **5:58**
